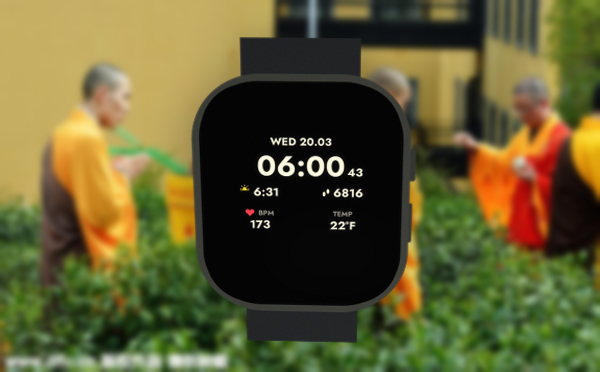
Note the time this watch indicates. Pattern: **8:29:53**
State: **6:00:43**
